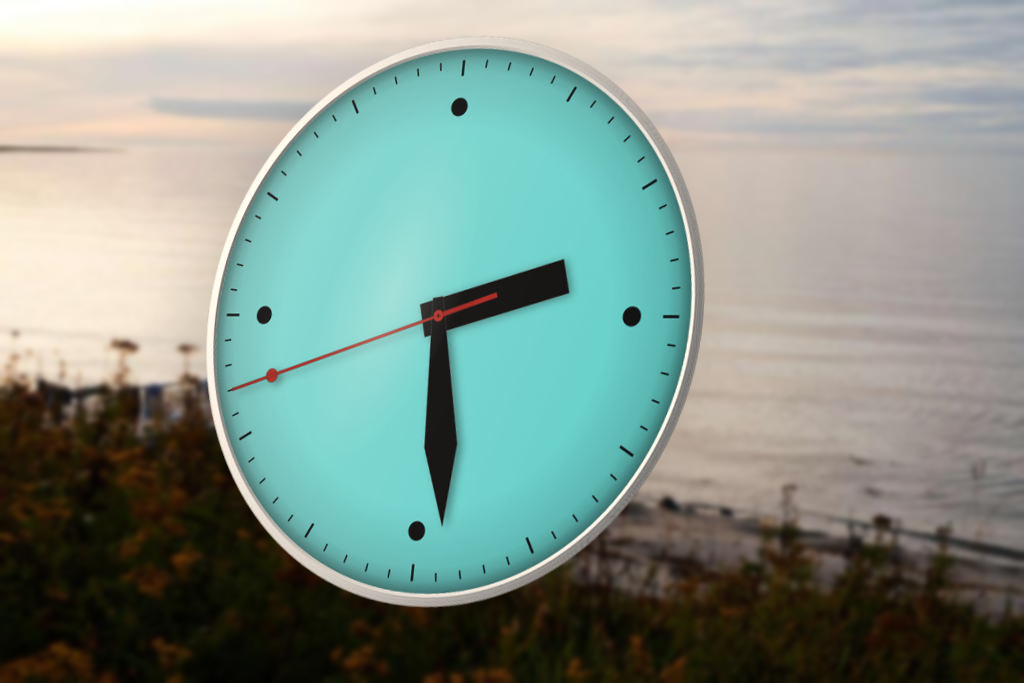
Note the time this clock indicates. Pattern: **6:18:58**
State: **2:28:42**
